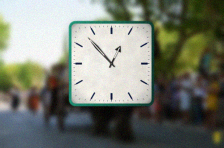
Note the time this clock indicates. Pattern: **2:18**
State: **12:53**
